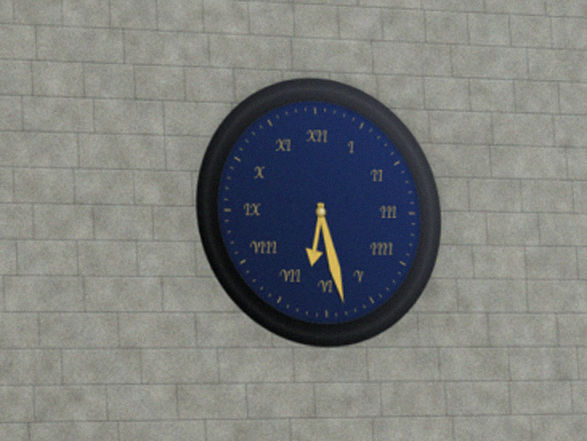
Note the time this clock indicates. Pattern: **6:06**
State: **6:28**
